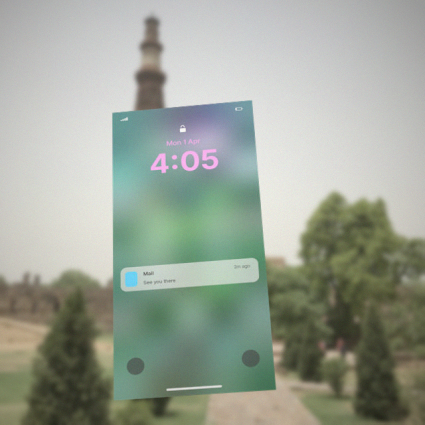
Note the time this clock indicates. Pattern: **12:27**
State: **4:05**
